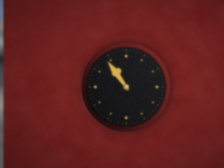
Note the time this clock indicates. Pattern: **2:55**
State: **10:54**
